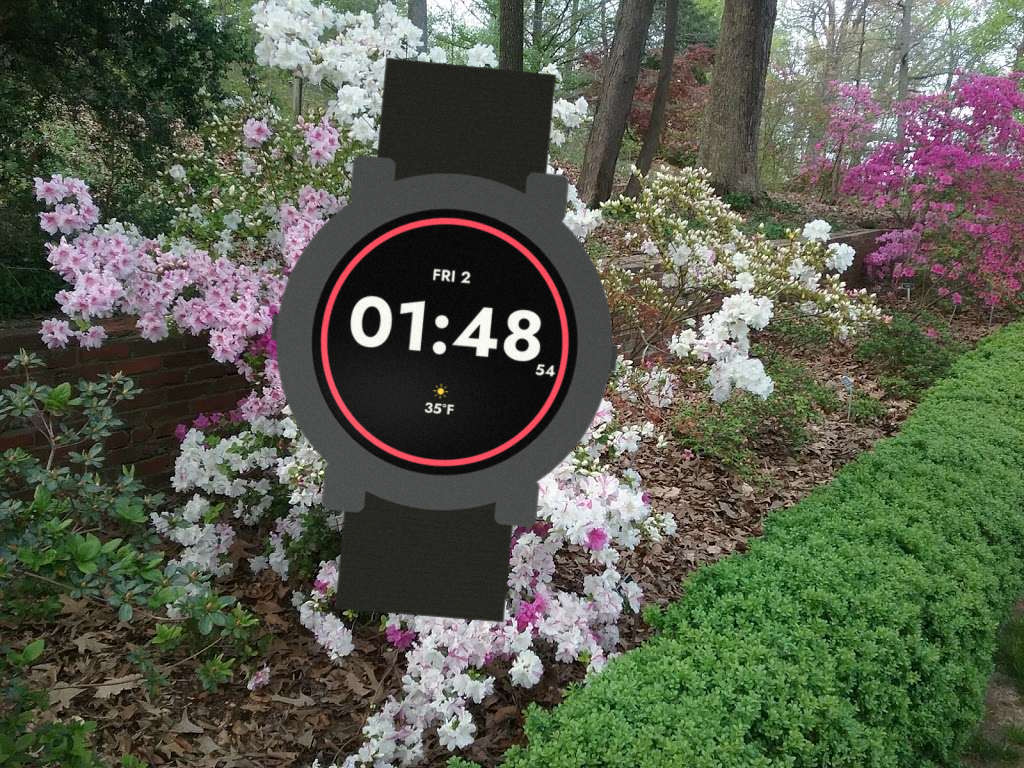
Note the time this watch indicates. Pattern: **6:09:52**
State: **1:48:54**
